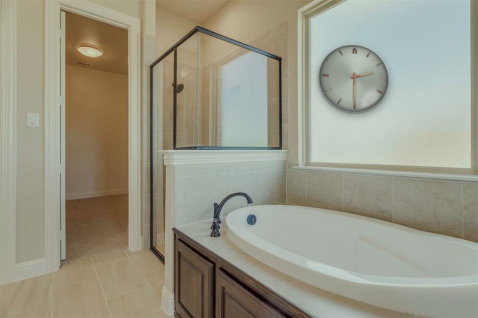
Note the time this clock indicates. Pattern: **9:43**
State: **2:30**
